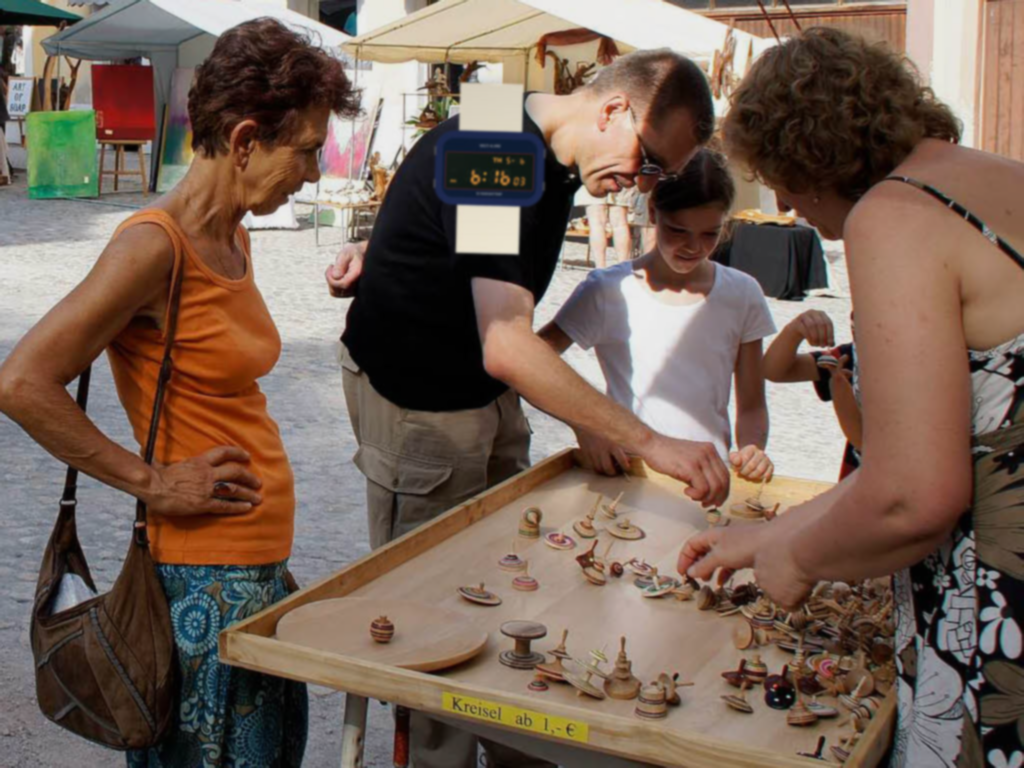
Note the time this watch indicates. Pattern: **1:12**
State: **6:16**
